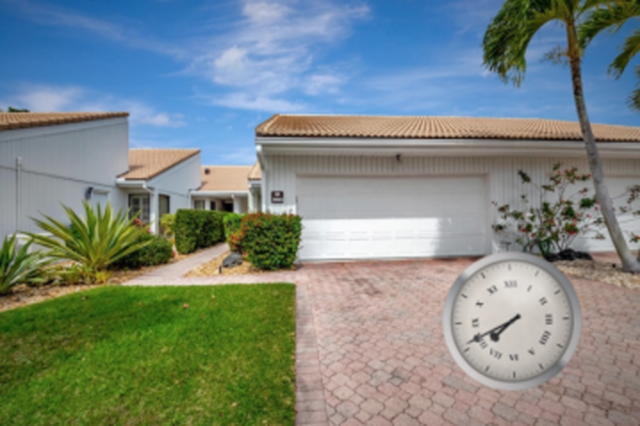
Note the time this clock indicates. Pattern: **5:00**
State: **7:41**
